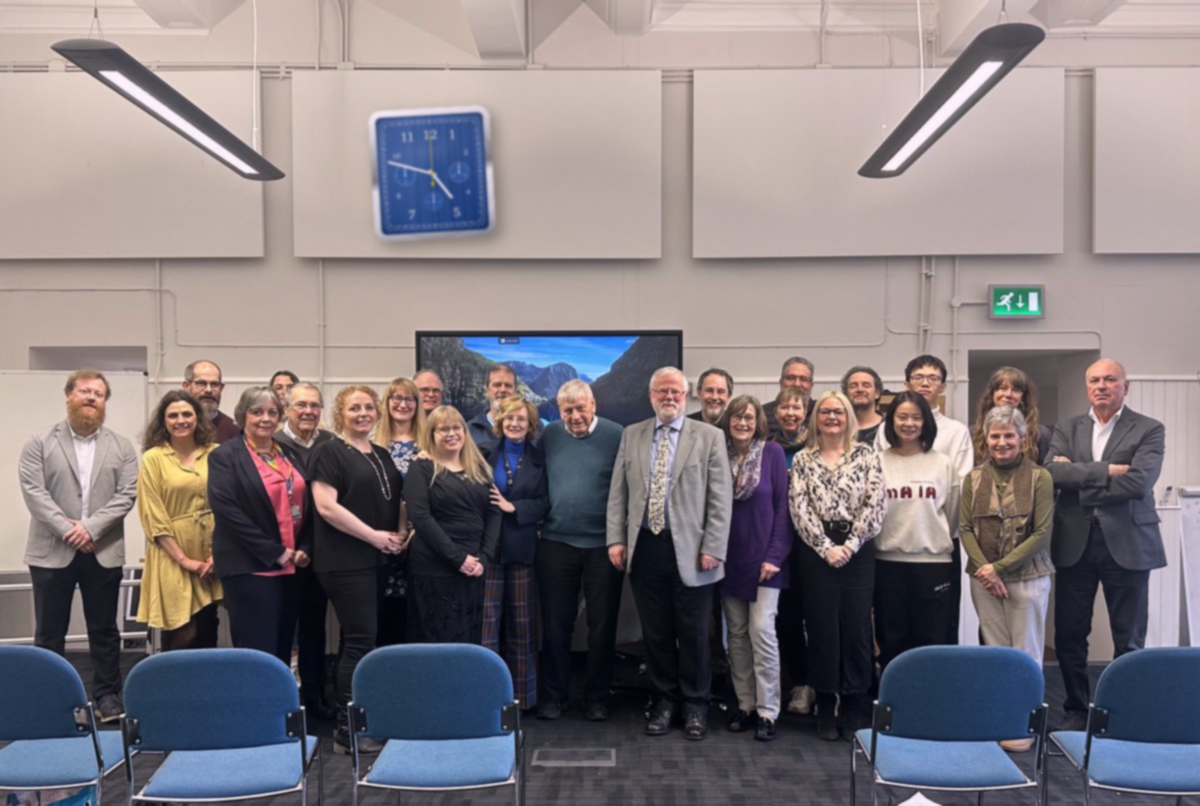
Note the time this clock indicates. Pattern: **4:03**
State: **4:48**
